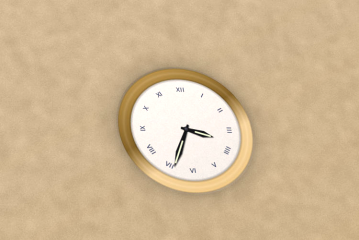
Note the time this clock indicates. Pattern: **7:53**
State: **3:34**
